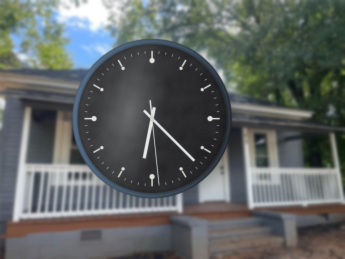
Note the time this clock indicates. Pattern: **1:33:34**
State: **6:22:29**
